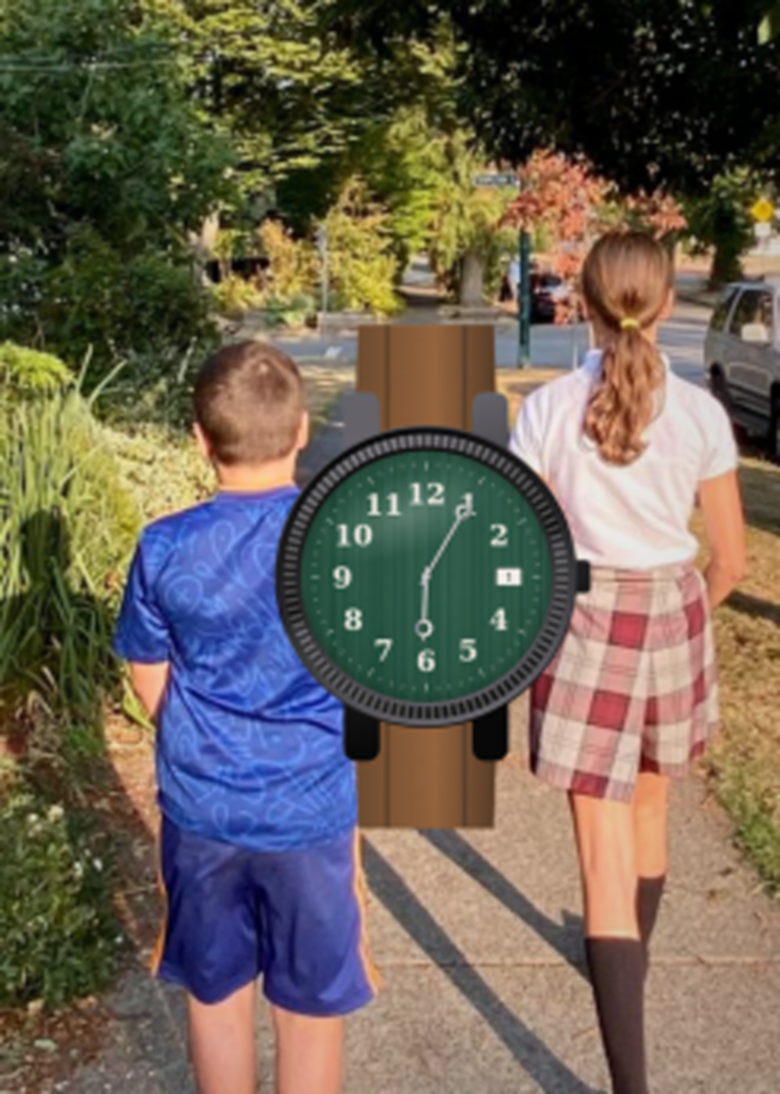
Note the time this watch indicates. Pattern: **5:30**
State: **6:05**
